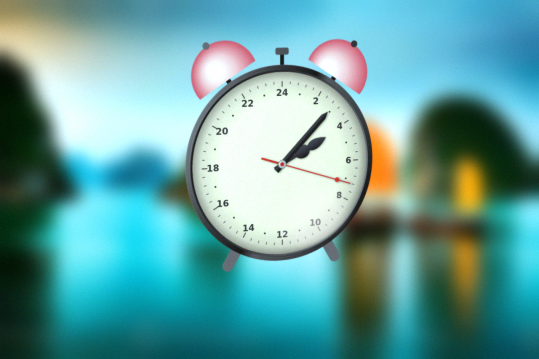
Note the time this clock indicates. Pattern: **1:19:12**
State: **4:07:18**
